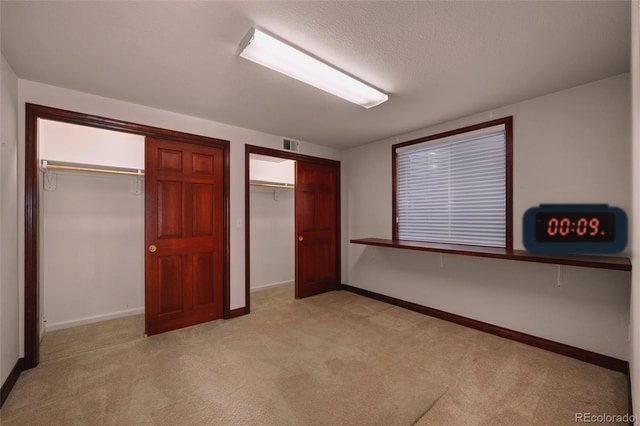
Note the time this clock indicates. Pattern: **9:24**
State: **0:09**
